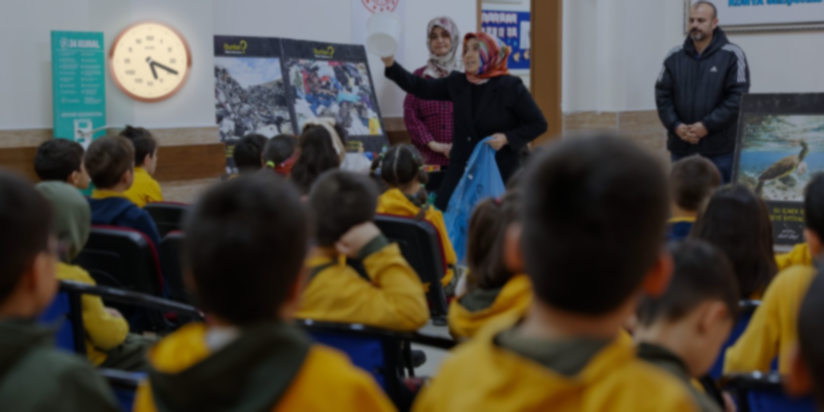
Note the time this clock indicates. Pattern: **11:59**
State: **5:19**
